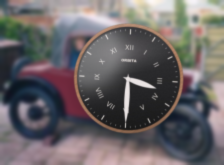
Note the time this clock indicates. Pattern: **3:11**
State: **3:30**
